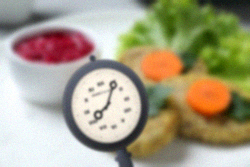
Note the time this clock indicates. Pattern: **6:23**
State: **8:06**
